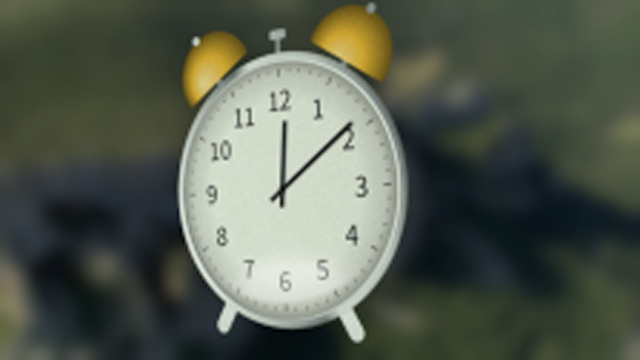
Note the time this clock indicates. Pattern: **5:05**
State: **12:09**
